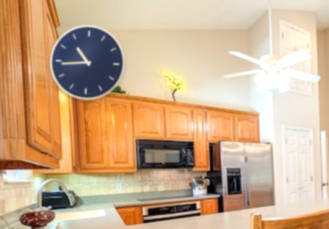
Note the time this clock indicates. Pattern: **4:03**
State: **10:44**
